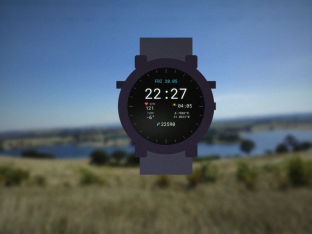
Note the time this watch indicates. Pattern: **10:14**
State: **22:27**
